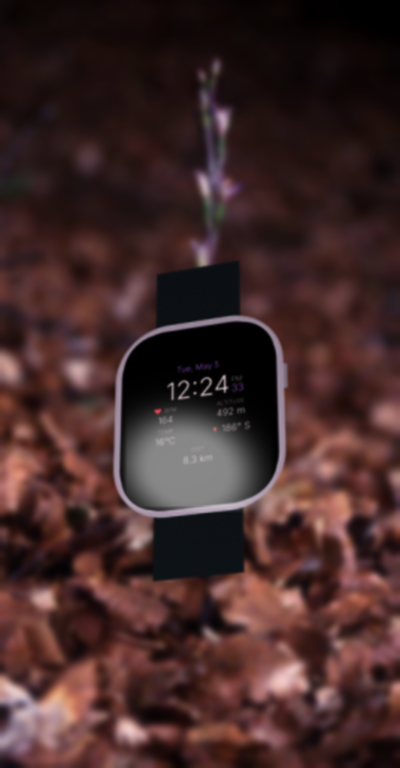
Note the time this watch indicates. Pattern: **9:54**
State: **12:24**
